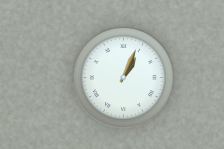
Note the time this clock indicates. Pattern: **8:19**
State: **1:04**
